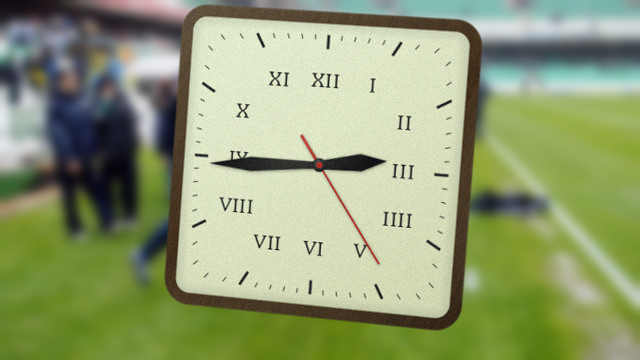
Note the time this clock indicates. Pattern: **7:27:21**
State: **2:44:24**
